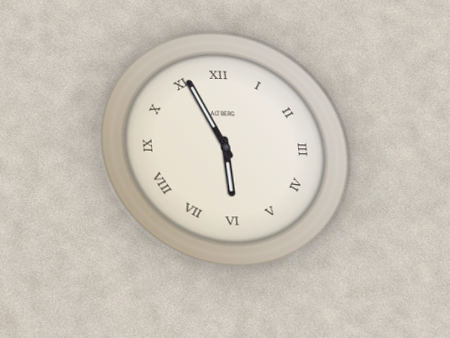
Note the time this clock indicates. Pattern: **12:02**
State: **5:56**
